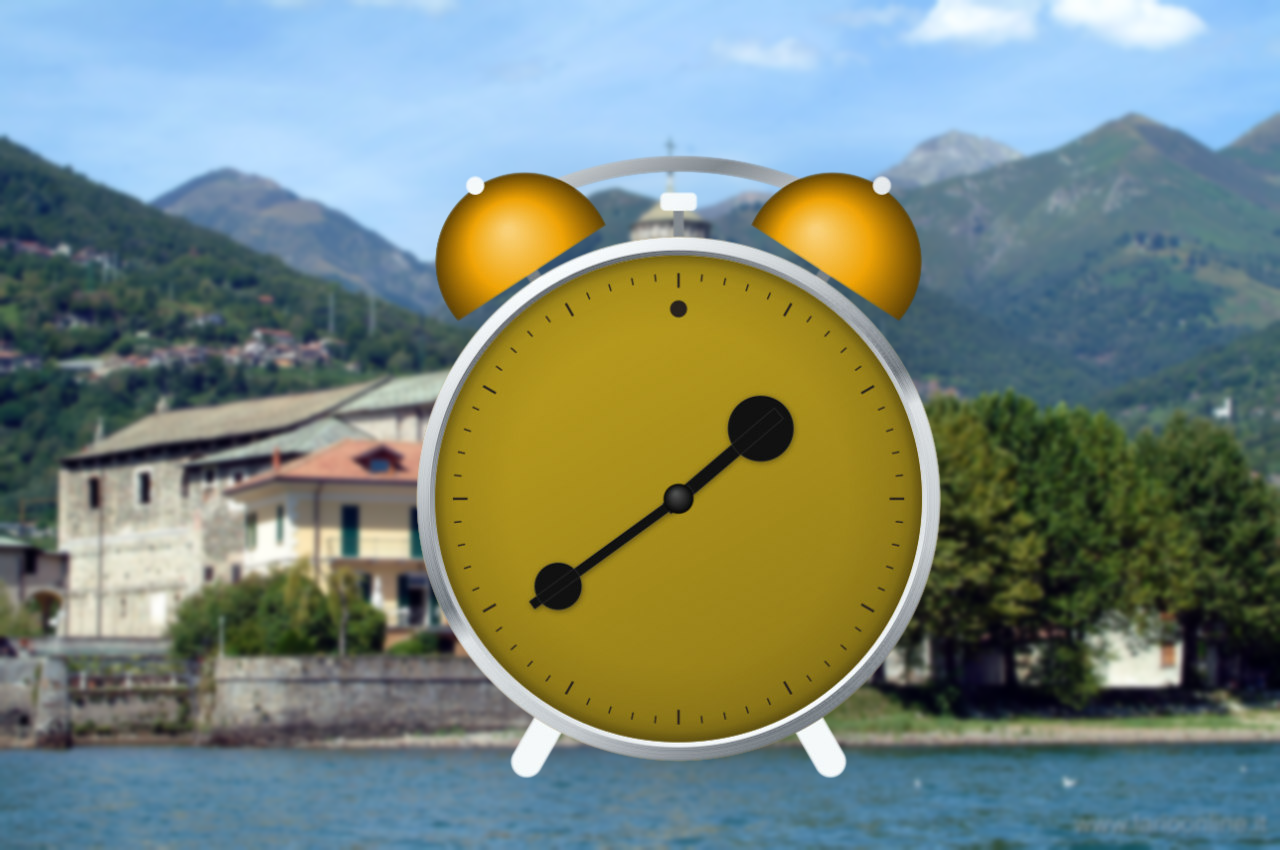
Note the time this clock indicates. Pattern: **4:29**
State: **1:39**
